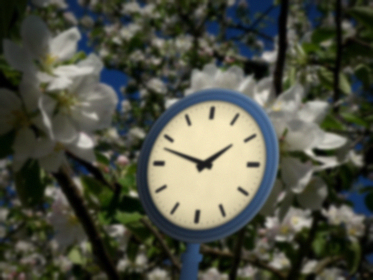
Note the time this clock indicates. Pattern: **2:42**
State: **1:48**
